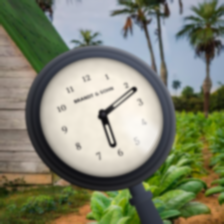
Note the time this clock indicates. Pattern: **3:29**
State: **6:12**
